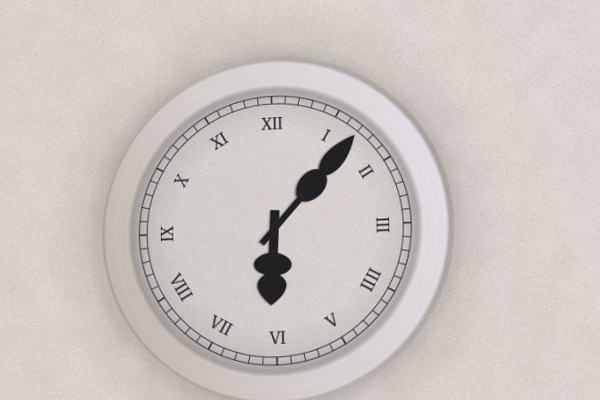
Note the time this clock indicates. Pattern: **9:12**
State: **6:07**
